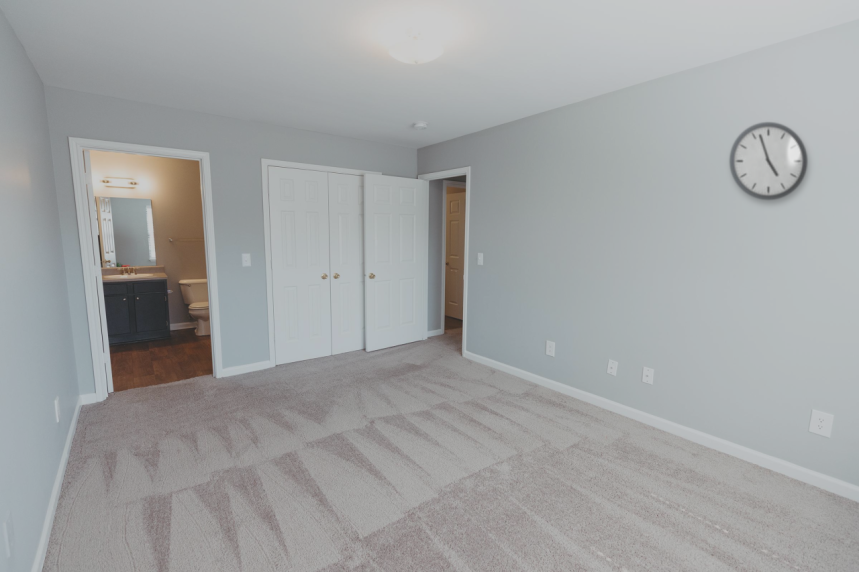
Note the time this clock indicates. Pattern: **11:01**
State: **4:57**
